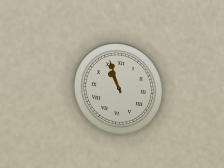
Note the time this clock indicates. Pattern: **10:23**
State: **10:56**
